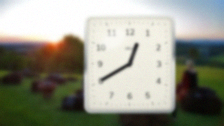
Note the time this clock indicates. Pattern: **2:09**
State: **12:40**
